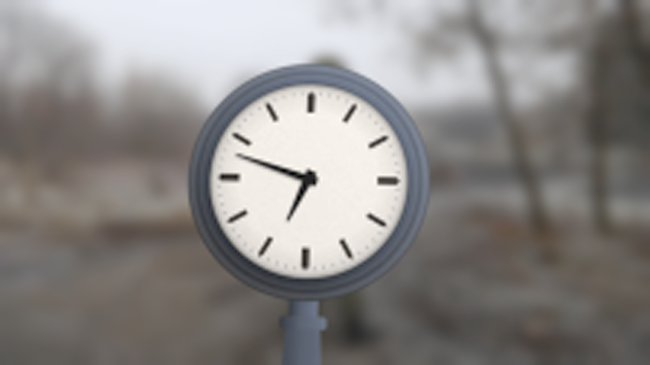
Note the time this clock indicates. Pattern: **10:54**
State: **6:48**
